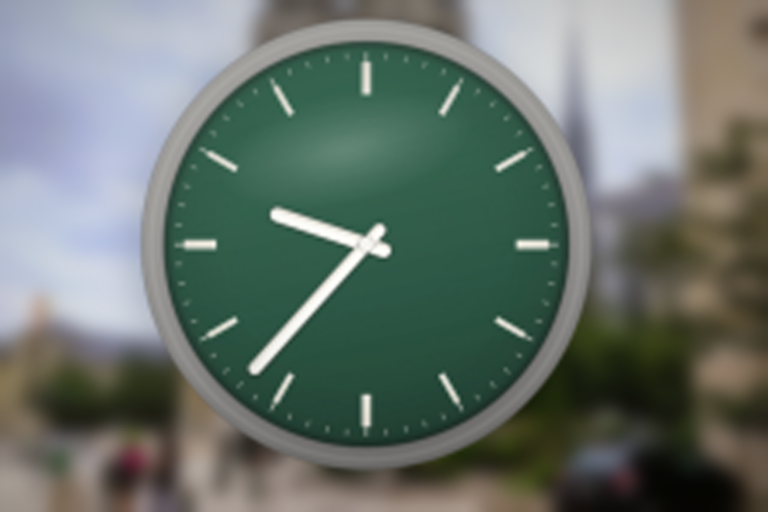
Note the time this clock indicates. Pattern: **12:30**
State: **9:37**
